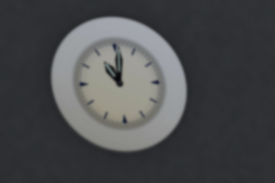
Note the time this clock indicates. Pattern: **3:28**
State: **11:01**
